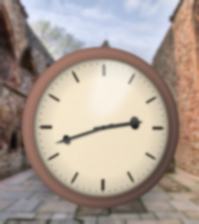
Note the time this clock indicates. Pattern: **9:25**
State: **2:42**
